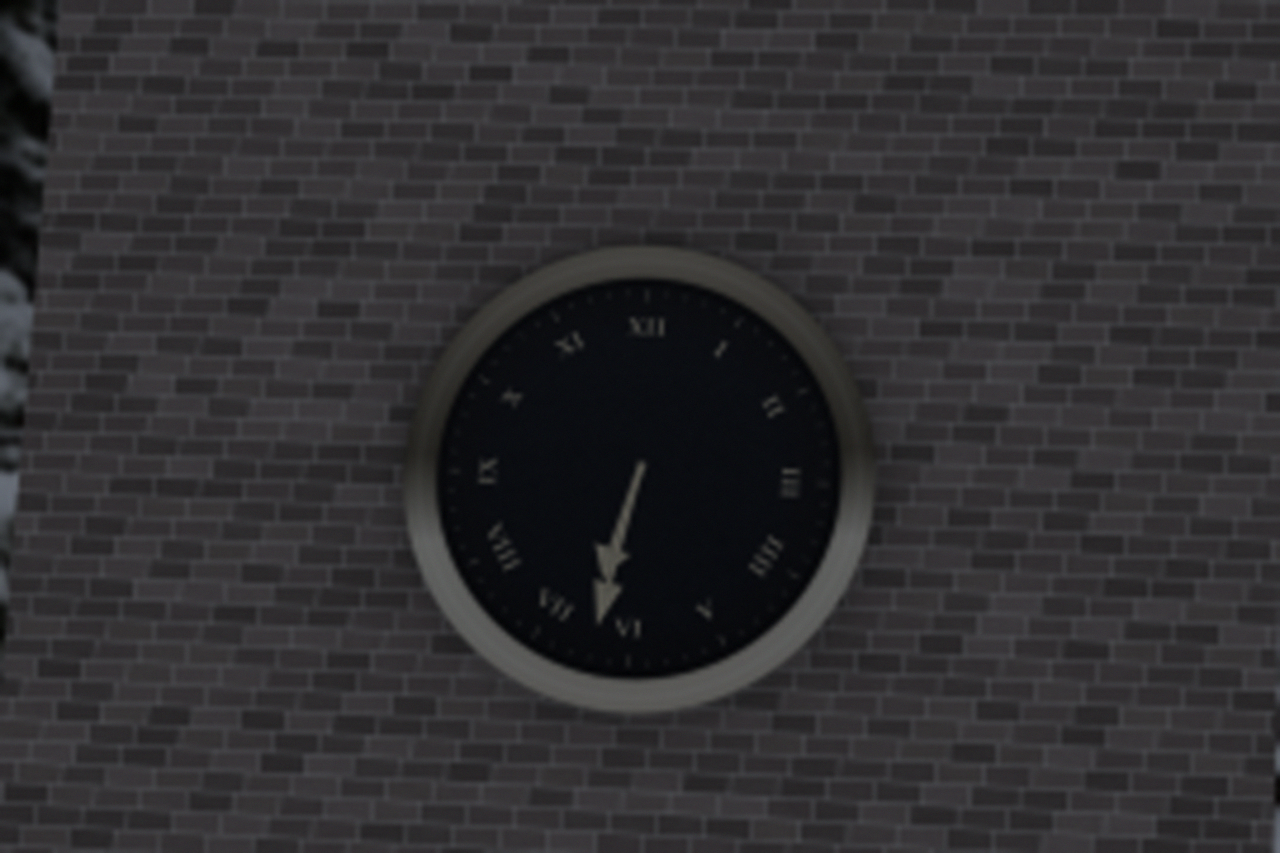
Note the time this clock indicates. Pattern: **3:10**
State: **6:32**
